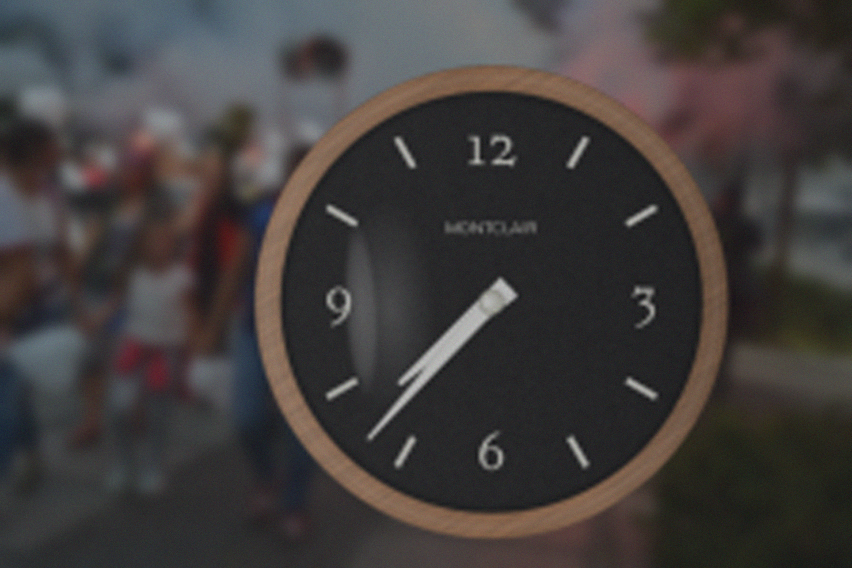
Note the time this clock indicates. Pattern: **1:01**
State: **7:37**
